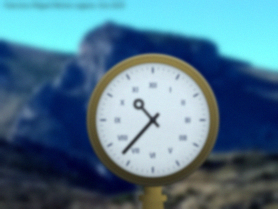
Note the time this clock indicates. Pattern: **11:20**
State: **10:37**
